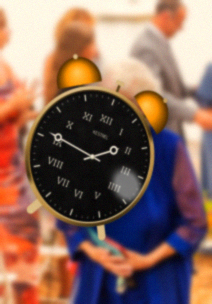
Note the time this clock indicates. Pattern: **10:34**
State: **1:46**
